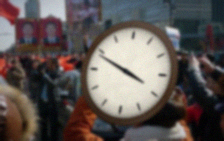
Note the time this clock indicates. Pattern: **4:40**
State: **3:49**
